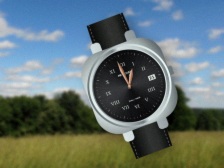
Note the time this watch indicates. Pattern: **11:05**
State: **12:59**
